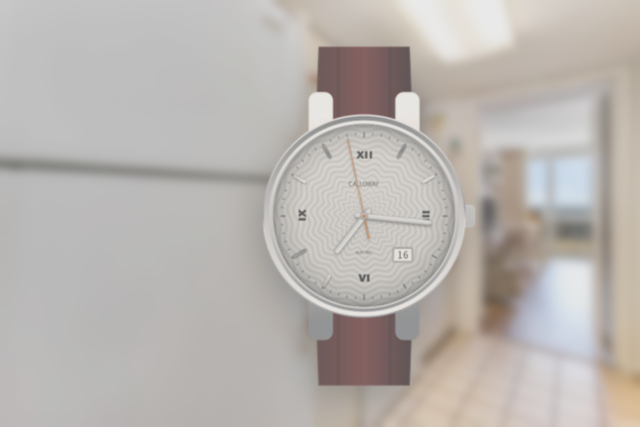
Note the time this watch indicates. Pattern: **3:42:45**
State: **7:15:58**
